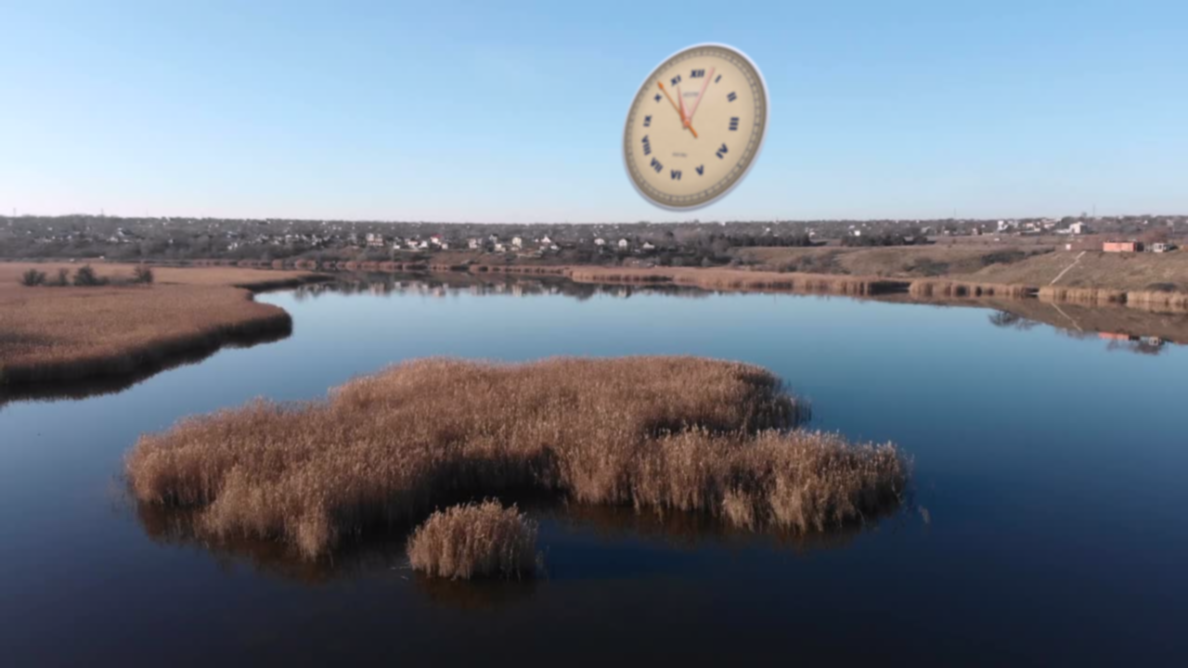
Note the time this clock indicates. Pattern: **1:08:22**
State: **11:02:52**
